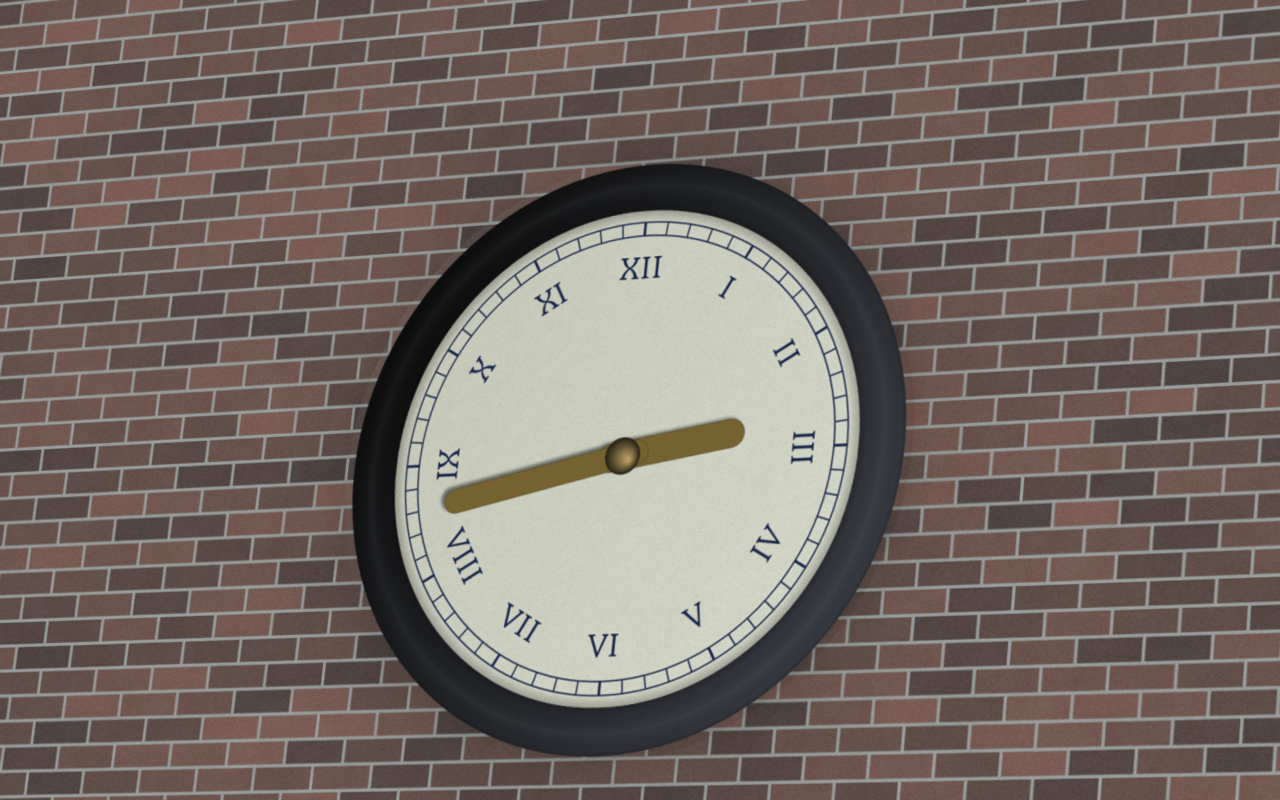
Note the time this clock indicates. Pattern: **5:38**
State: **2:43**
